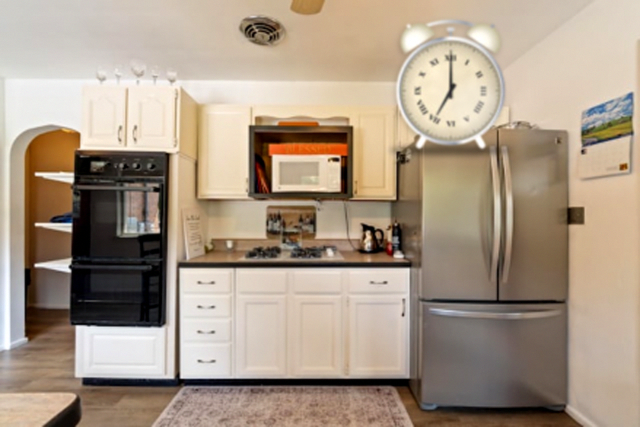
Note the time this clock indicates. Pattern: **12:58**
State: **7:00**
